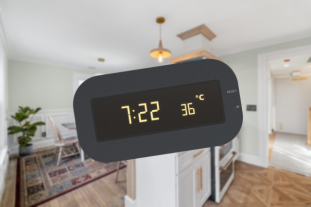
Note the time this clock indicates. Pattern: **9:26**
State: **7:22**
